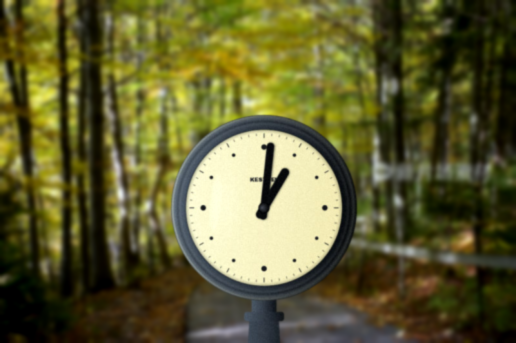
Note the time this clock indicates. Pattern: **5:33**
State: **1:01**
